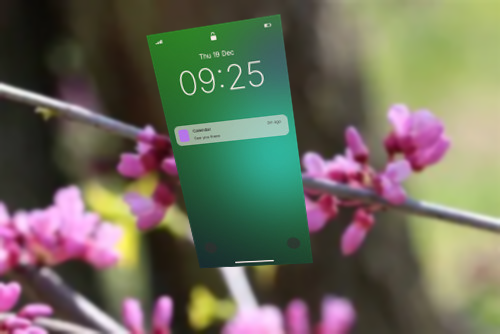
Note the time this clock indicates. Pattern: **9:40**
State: **9:25**
